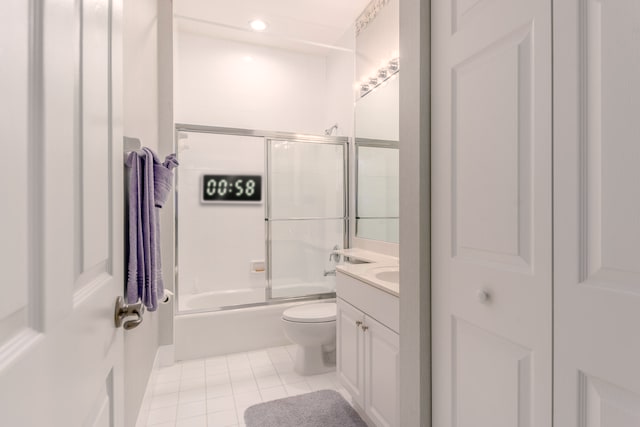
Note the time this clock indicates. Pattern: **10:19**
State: **0:58**
